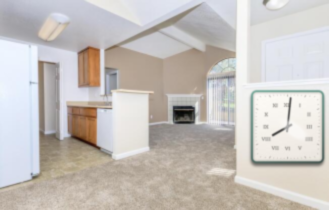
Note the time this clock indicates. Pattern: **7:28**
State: **8:01**
